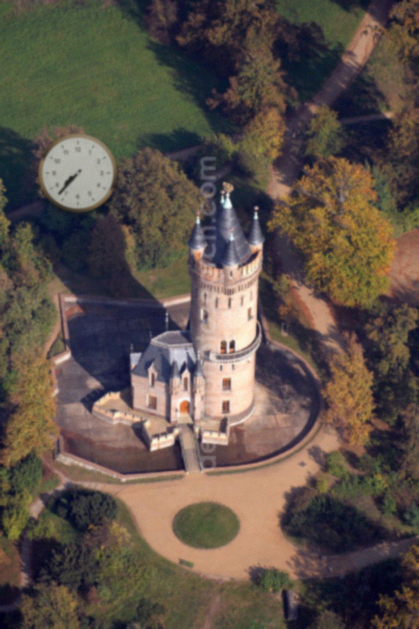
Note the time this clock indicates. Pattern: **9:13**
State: **7:37**
